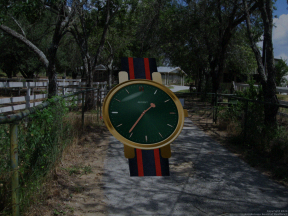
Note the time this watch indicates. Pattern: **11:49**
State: **1:36**
